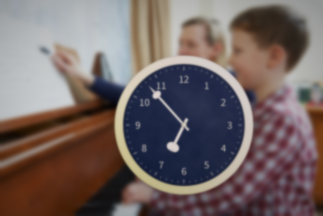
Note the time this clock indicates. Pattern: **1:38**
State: **6:53**
